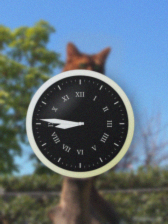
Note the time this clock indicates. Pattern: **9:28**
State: **8:46**
